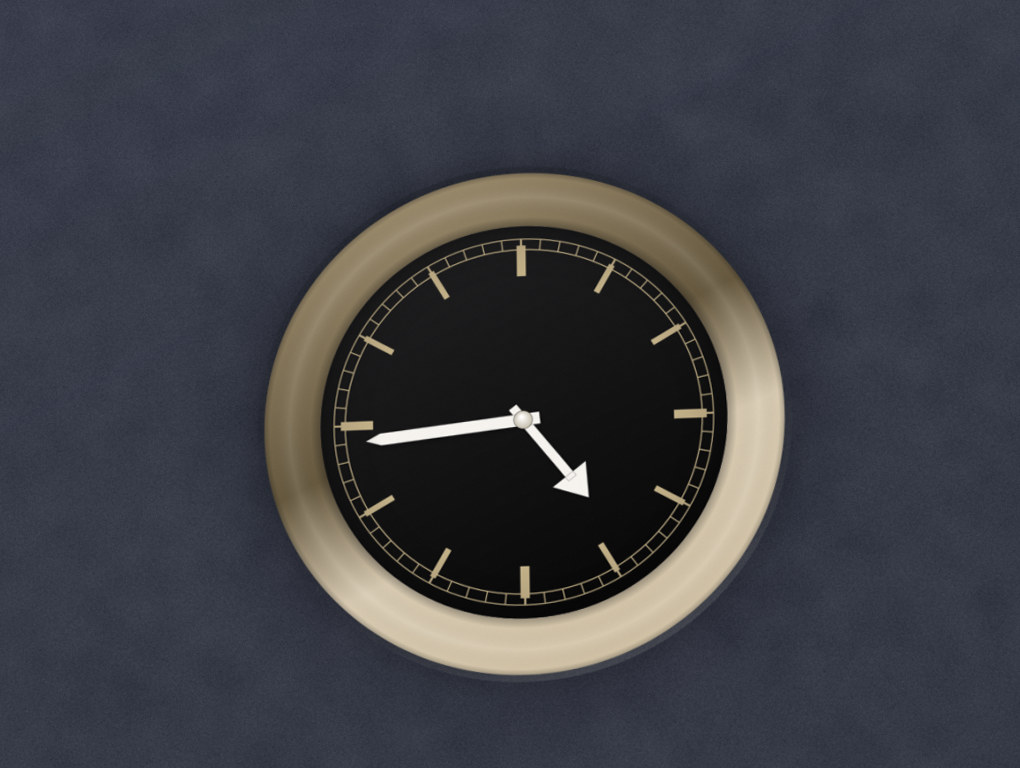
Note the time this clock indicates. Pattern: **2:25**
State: **4:44**
